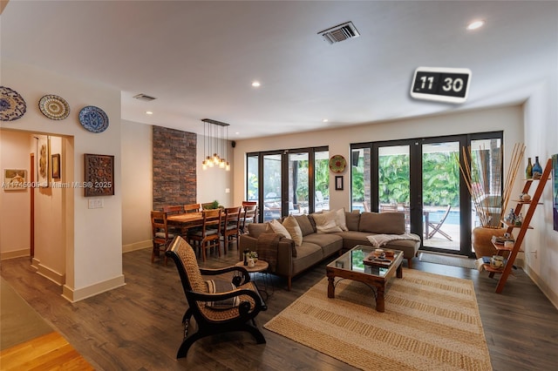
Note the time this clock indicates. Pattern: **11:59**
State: **11:30**
